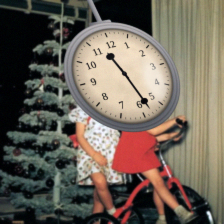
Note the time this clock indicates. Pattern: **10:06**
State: **11:28**
